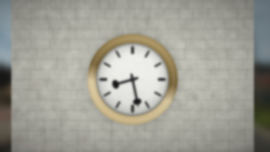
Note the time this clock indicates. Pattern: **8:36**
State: **8:28**
